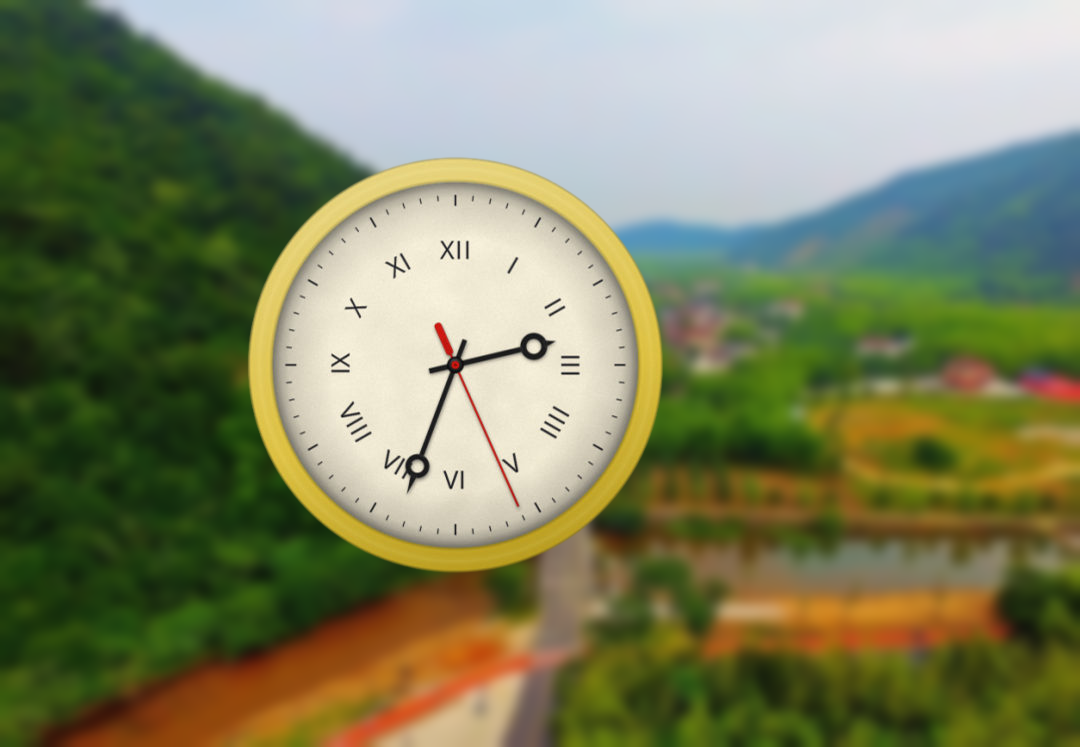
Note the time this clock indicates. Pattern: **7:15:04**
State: **2:33:26**
